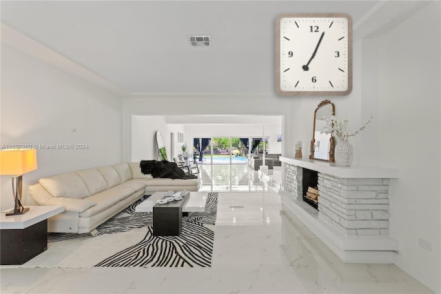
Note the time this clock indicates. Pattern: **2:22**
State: **7:04**
